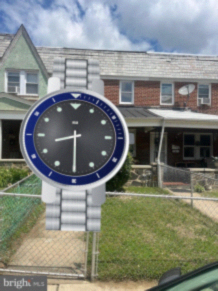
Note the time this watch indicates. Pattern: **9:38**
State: **8:30**
